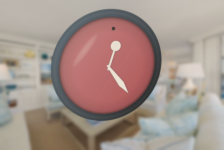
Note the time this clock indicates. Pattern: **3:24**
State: **12:23**
